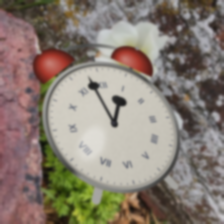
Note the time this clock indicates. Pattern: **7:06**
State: **12:58**
